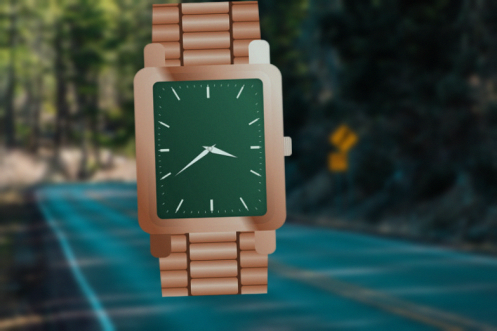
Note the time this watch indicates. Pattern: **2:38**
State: **3:39**
